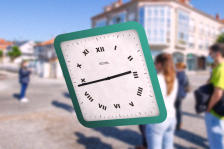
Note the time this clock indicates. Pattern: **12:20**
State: **2:44**
